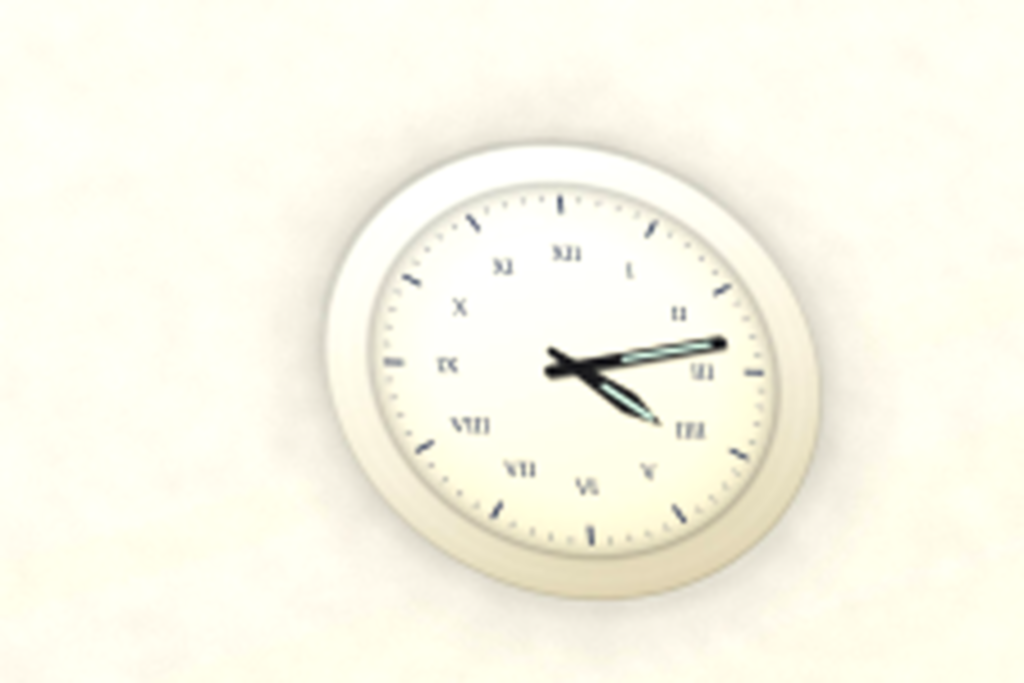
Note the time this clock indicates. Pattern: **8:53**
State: **4:13**
